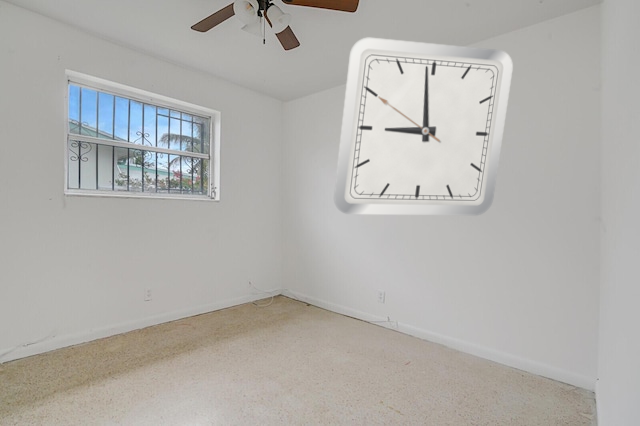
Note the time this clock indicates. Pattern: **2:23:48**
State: **8:58:50**
